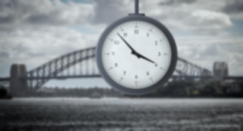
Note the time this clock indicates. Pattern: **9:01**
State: **3:53**
